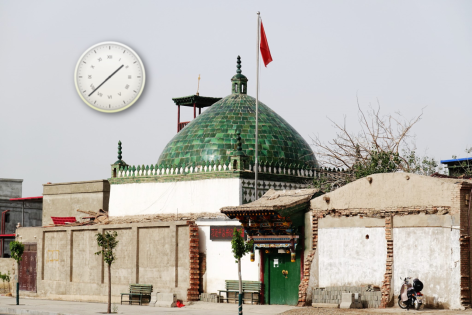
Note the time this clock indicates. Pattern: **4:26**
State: **1:38**
